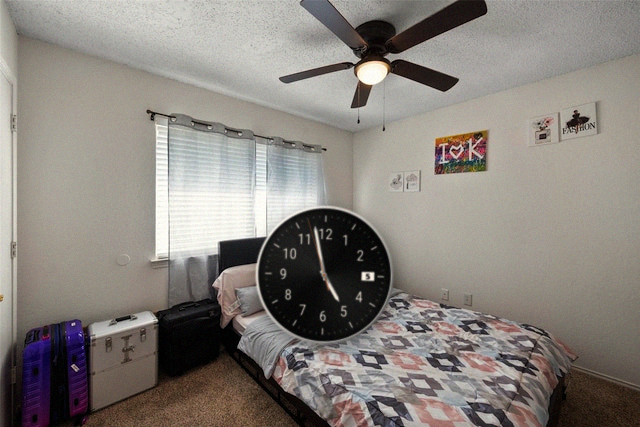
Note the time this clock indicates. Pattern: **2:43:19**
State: **4:57:57**
